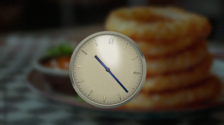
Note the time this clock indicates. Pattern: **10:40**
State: **10:22**
